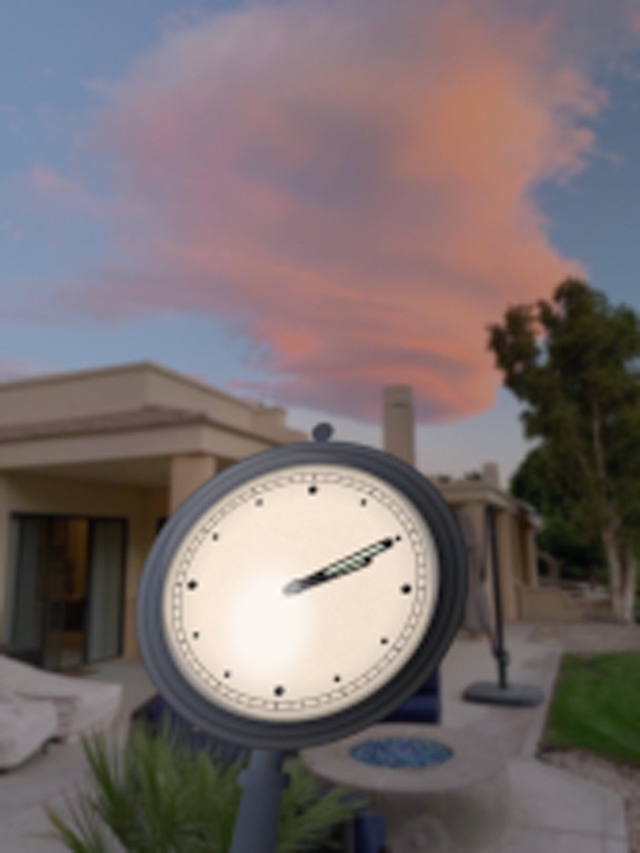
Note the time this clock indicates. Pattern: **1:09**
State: **2:10**
